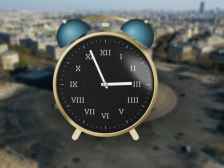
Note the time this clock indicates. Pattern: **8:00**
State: **2:56**
